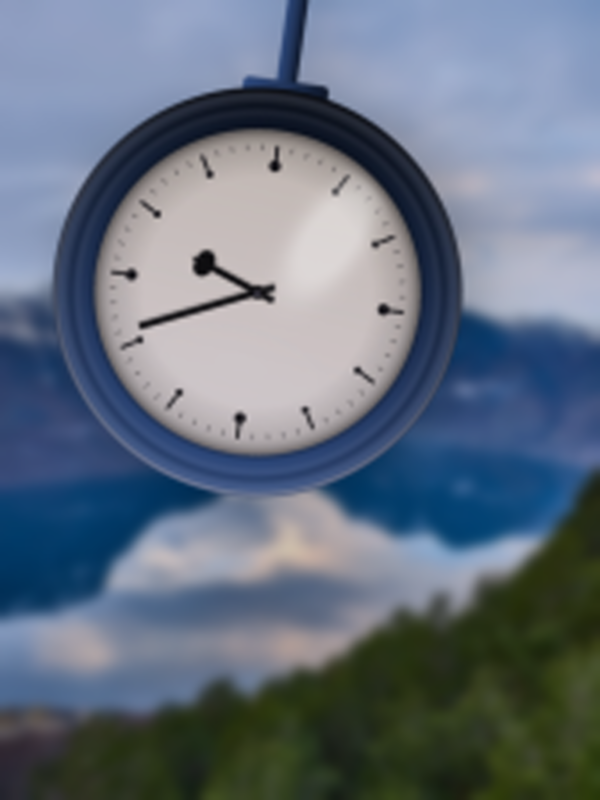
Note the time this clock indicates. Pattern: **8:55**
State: **9:41**
